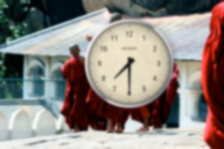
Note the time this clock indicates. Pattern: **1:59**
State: **7:30**
